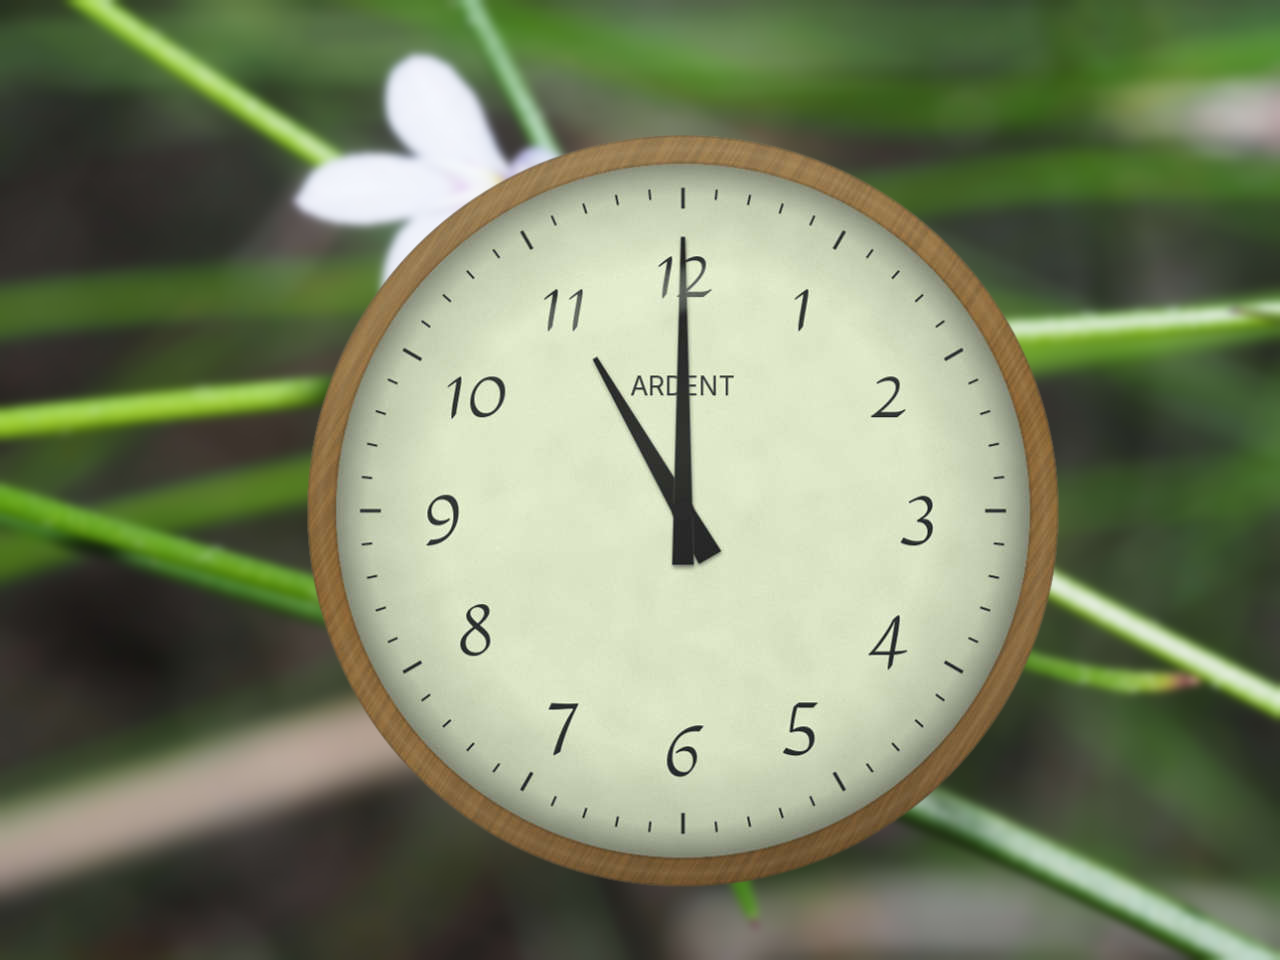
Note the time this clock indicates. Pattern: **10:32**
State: **11:00**
